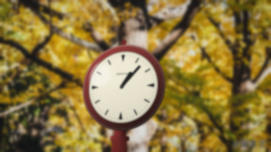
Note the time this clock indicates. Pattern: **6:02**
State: **1:07**
